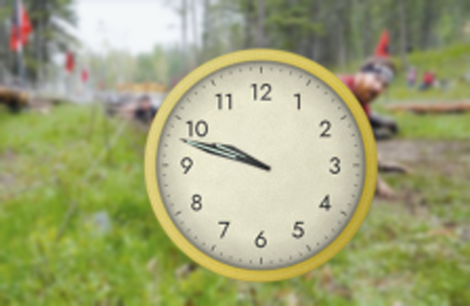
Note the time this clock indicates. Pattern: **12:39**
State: **9:48**
